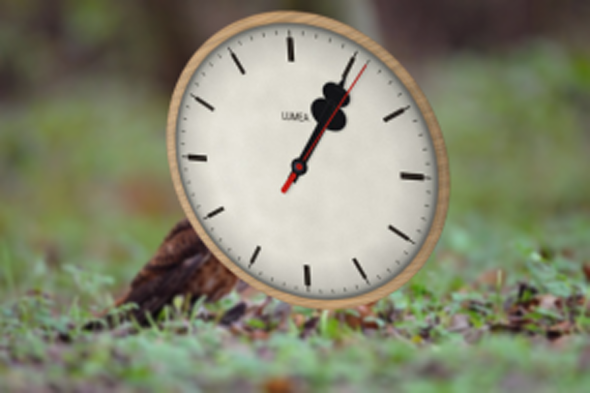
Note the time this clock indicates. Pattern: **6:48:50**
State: **1:05:06**
